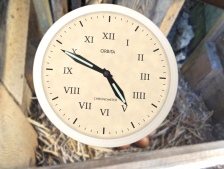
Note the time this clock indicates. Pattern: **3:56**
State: **4:49**
